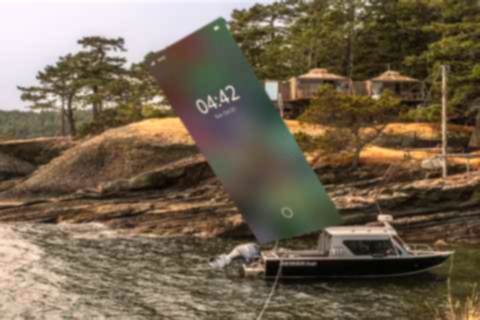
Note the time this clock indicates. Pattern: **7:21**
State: **4:42**
